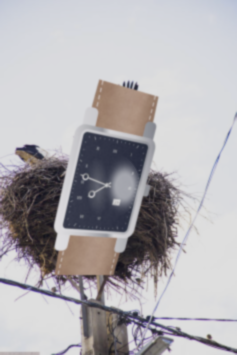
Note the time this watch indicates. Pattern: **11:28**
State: **7:47**
